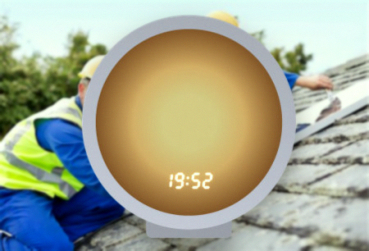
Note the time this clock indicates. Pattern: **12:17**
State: **19:52**
